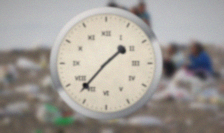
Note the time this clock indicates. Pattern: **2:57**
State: **1:37**
